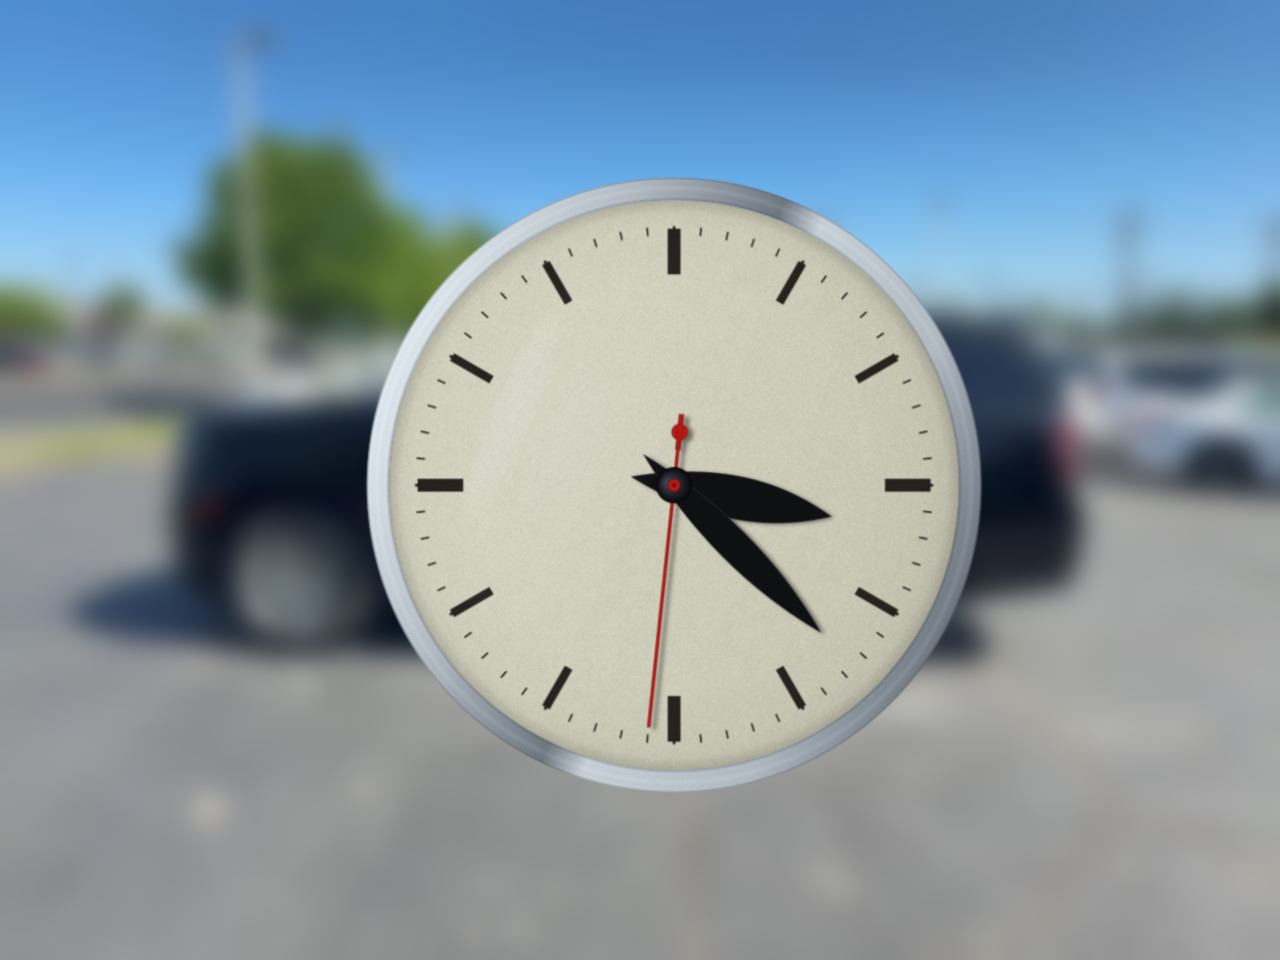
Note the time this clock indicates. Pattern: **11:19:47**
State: **3:22:31**
